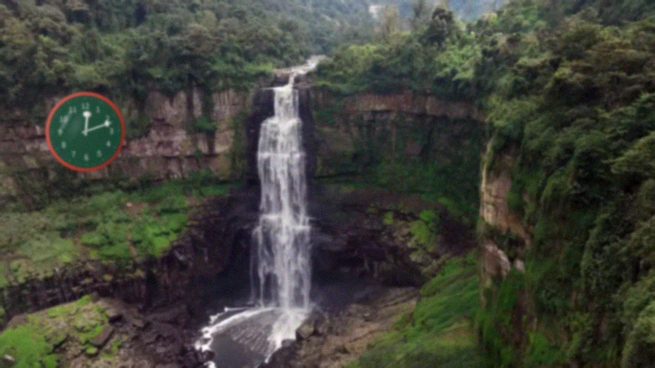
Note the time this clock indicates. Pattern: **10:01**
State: **12:12**
